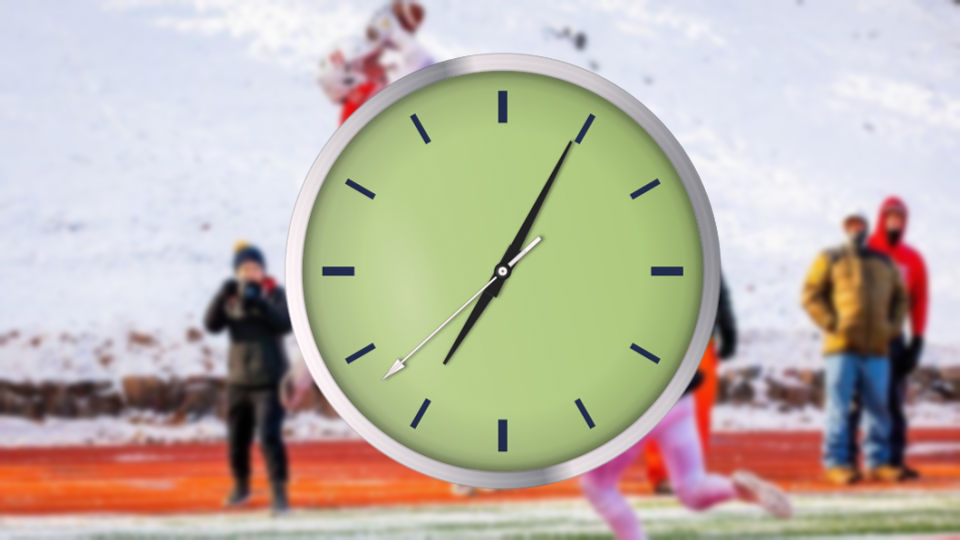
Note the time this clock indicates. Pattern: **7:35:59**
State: **7:04:38**
